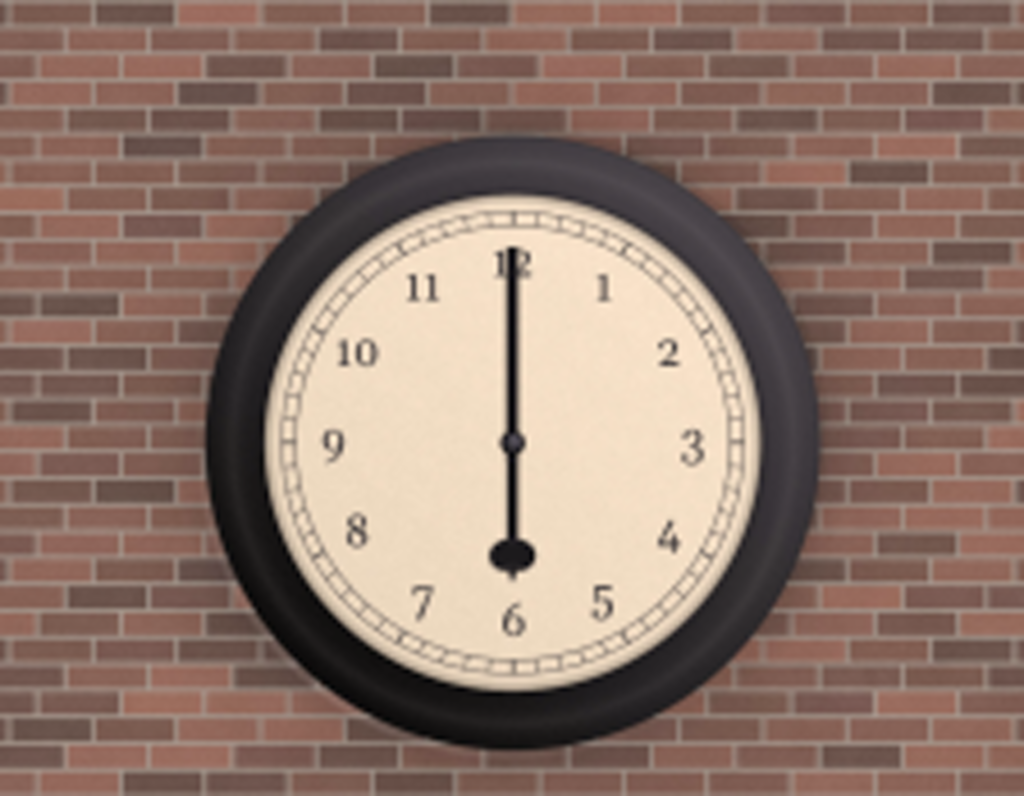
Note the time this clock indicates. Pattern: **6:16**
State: **6:00**
